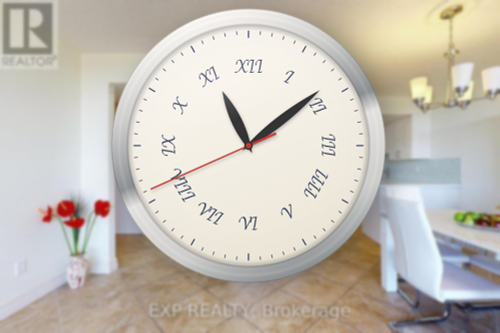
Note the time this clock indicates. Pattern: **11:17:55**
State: **11:08:41**
